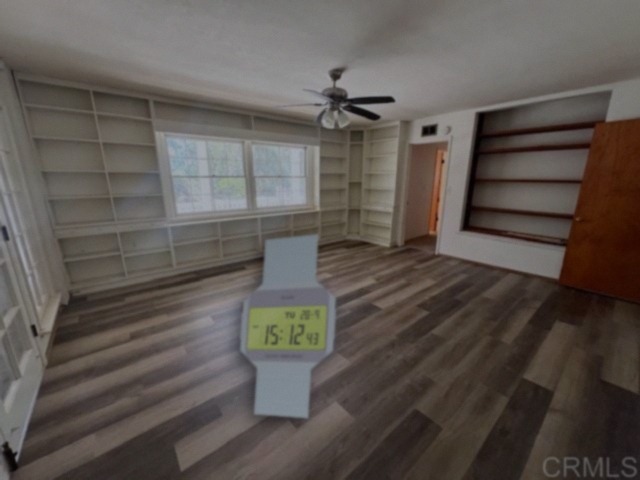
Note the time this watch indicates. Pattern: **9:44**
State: **15:12**
